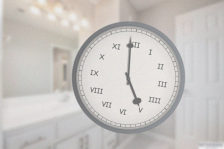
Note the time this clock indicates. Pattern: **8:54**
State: **4:59**
